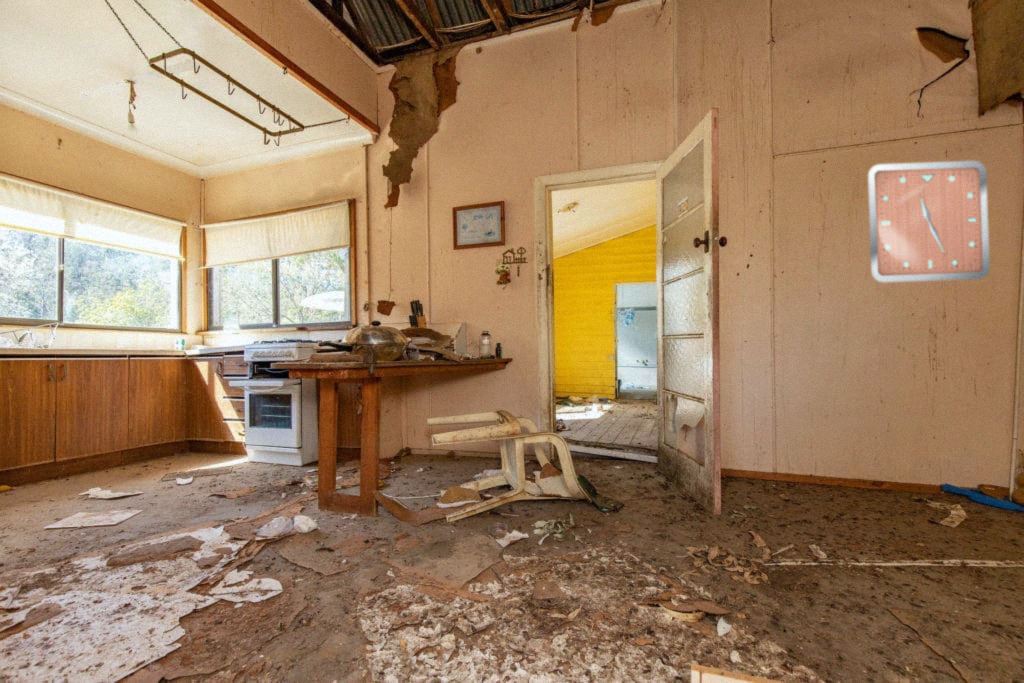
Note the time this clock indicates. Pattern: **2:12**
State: **11:26**
